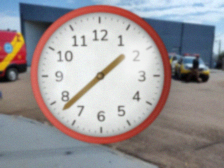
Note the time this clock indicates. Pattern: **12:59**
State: **1:38**
